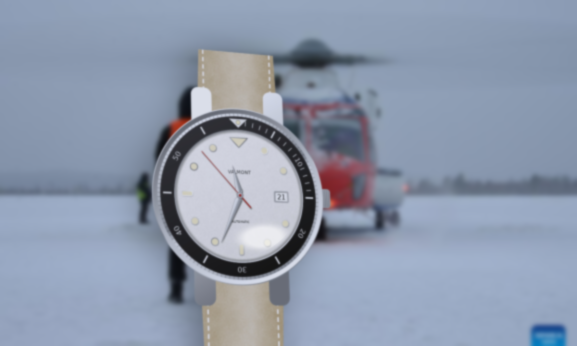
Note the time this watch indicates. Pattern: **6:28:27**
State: **11:33:53**
